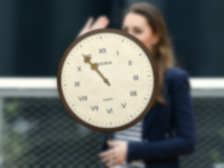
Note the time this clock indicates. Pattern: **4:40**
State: **10:54**
